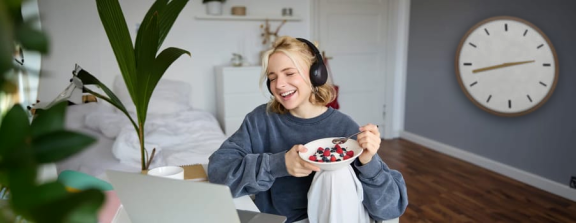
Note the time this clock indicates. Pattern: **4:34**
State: **2:43**
